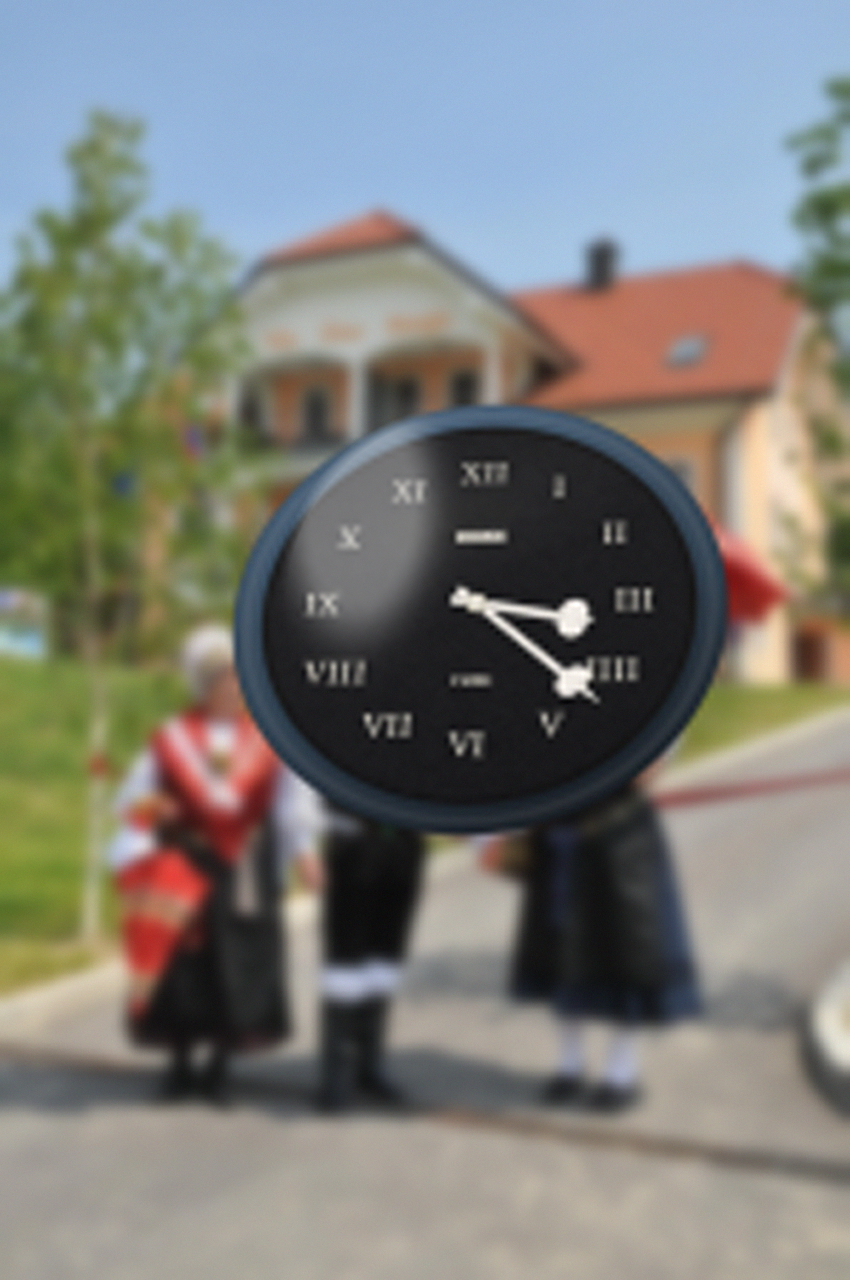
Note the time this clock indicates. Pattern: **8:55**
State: **3:22**
